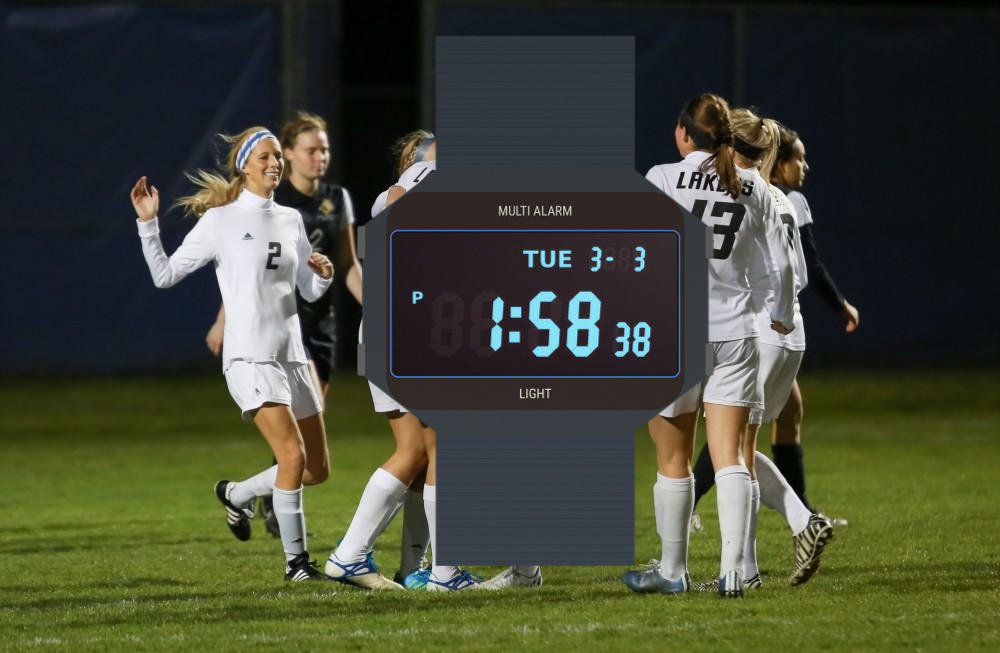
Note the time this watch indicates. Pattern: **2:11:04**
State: **1:58:38**
